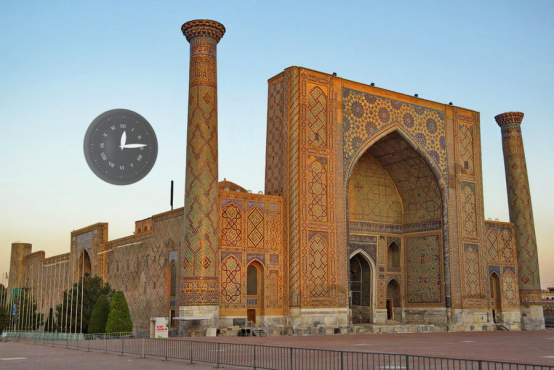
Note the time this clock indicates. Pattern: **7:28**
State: **12:14**
